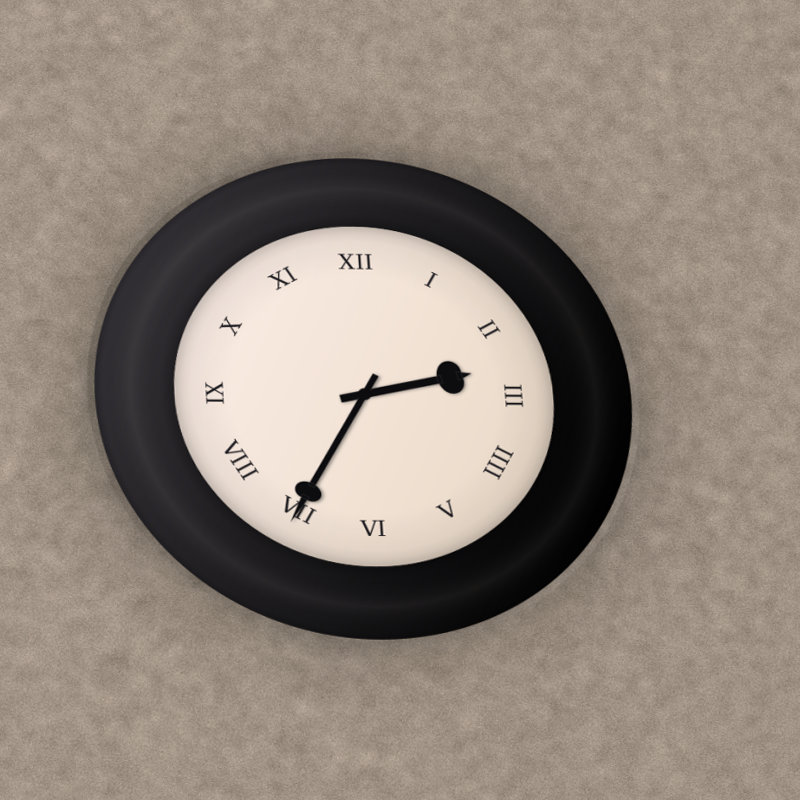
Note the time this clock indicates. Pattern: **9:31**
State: **2:35**
